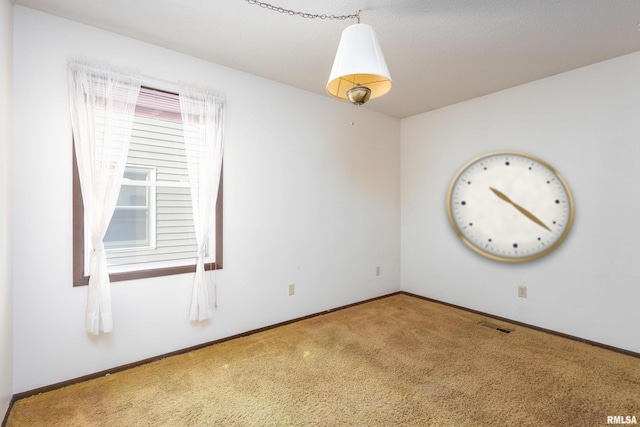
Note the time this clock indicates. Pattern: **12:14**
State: **10:22**
